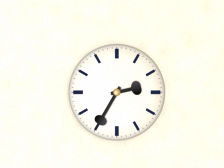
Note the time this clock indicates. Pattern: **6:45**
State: **2:35**
